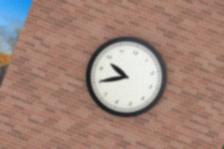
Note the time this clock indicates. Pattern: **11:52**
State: **9:40**
